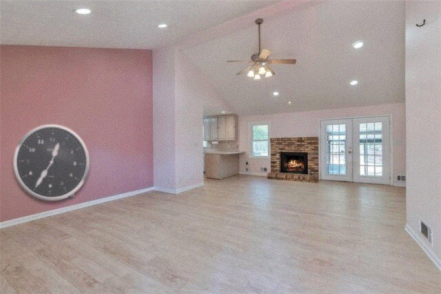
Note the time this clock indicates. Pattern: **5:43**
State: **12:35**
